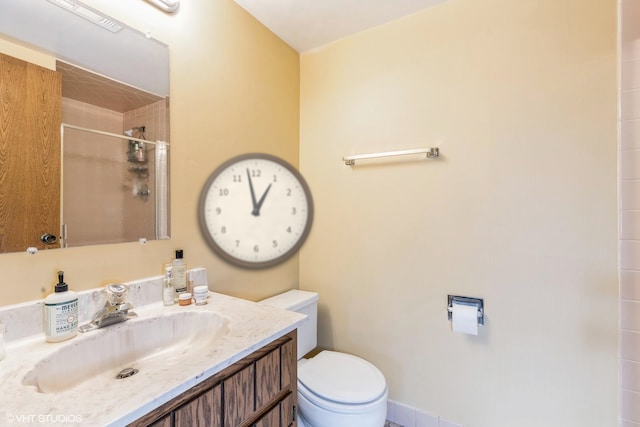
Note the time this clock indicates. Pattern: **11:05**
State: **12:58**
